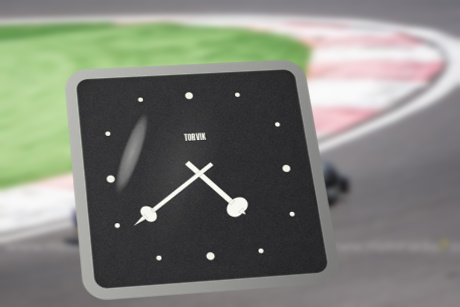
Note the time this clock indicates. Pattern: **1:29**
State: **4:39**
